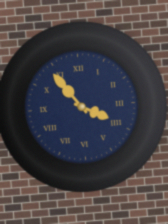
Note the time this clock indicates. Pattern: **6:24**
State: **3:54**
